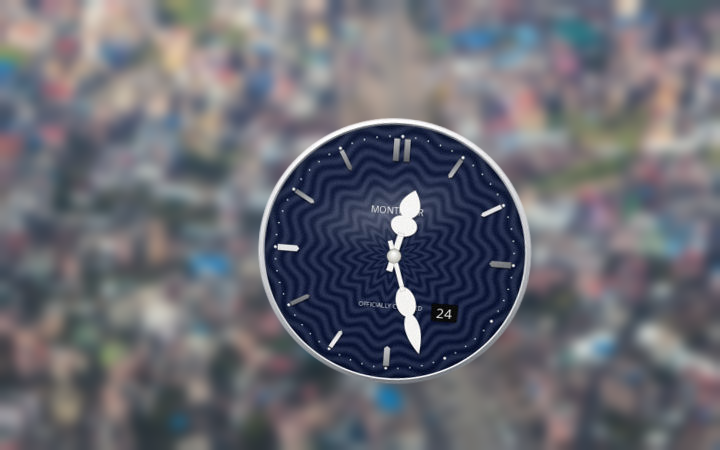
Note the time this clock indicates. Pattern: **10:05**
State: **12:27**
